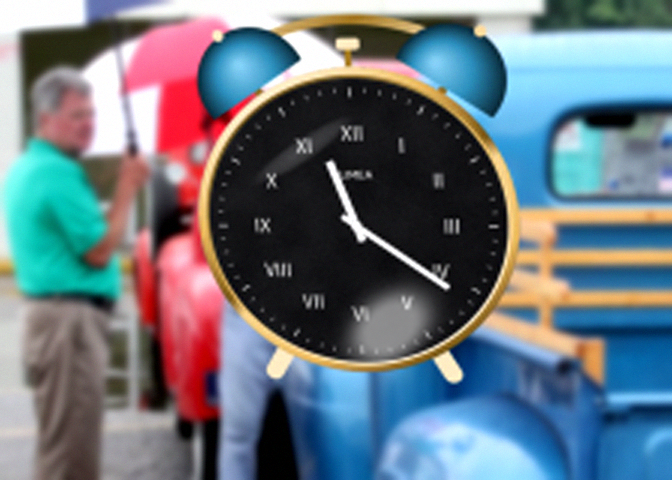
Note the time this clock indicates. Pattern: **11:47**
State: **11:21**
